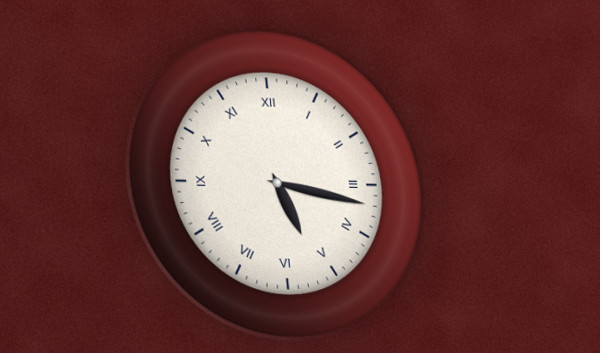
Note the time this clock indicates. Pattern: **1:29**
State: **5:17**
